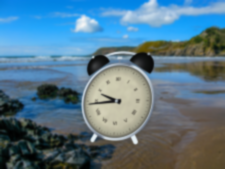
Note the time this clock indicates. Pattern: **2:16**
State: **9:44**
